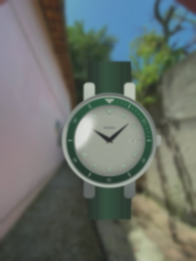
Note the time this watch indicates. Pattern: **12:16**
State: **10:08**
